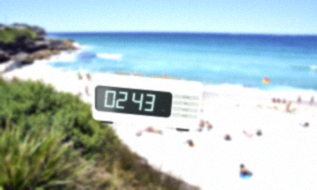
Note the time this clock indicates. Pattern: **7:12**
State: **2:43**
